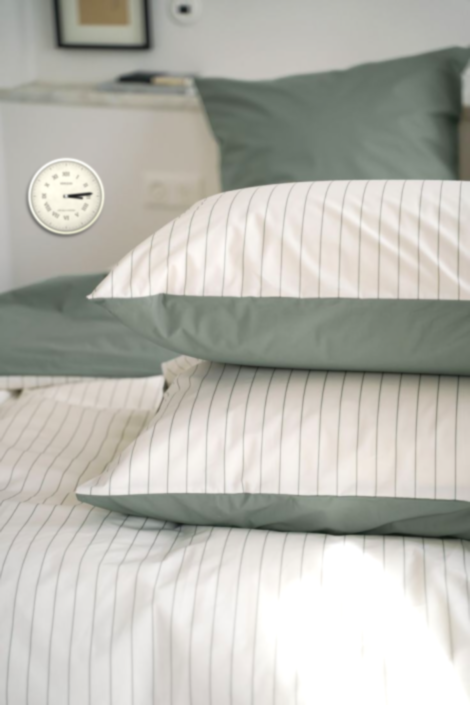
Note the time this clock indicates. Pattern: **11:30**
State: **3:14**
